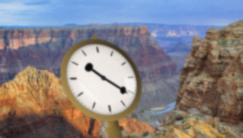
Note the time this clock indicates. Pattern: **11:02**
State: **10:21**
